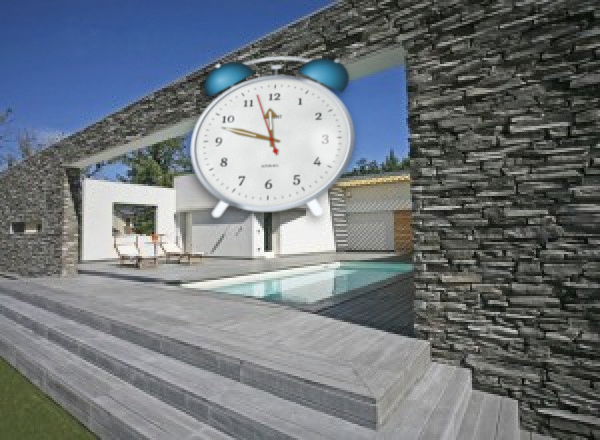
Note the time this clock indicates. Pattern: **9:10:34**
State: **11:47:57**
